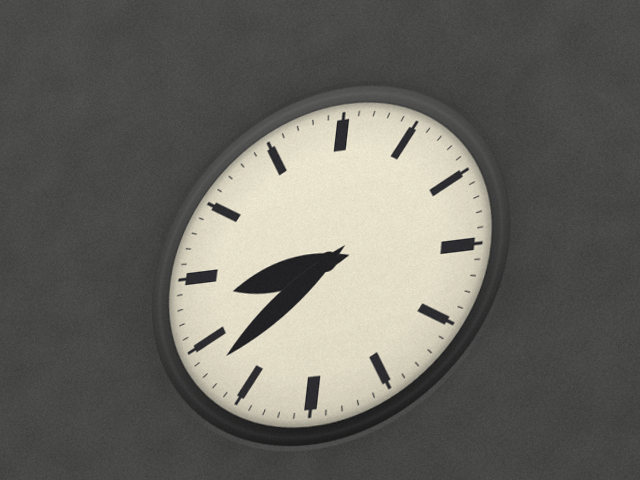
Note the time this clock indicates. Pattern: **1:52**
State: **8:38**
